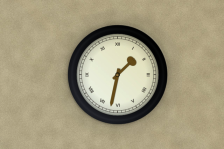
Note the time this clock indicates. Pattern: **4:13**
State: **1:32**
